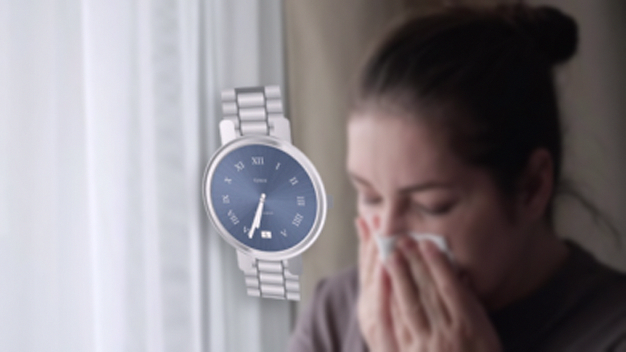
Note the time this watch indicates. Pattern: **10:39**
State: **6:34**
